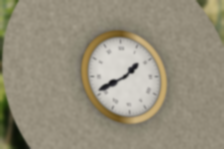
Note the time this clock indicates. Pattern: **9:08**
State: **1:41**
